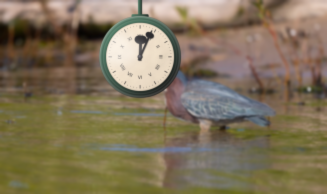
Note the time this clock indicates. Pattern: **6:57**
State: **12:04**
